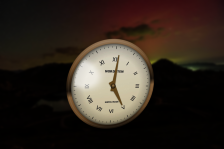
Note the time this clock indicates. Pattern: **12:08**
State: **5:01**
